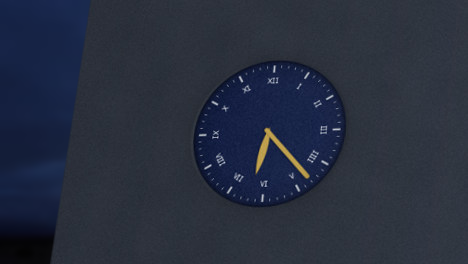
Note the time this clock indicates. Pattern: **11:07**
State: **6:23**
